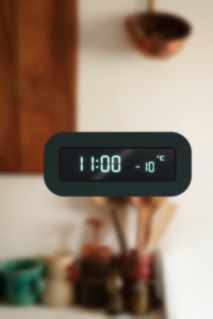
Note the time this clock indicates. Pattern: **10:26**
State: **11:00**
